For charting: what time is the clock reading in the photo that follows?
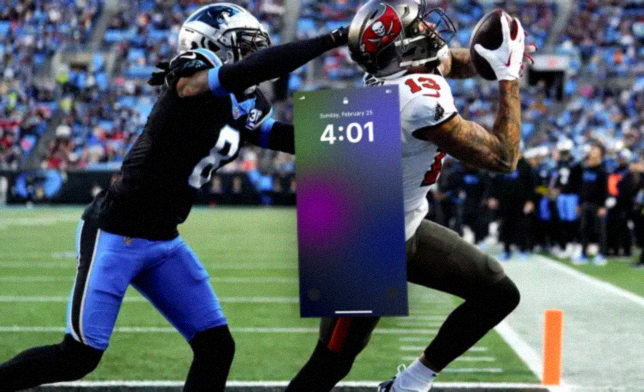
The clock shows 4:01
